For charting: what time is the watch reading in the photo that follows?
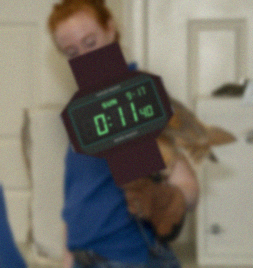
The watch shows 0:11
